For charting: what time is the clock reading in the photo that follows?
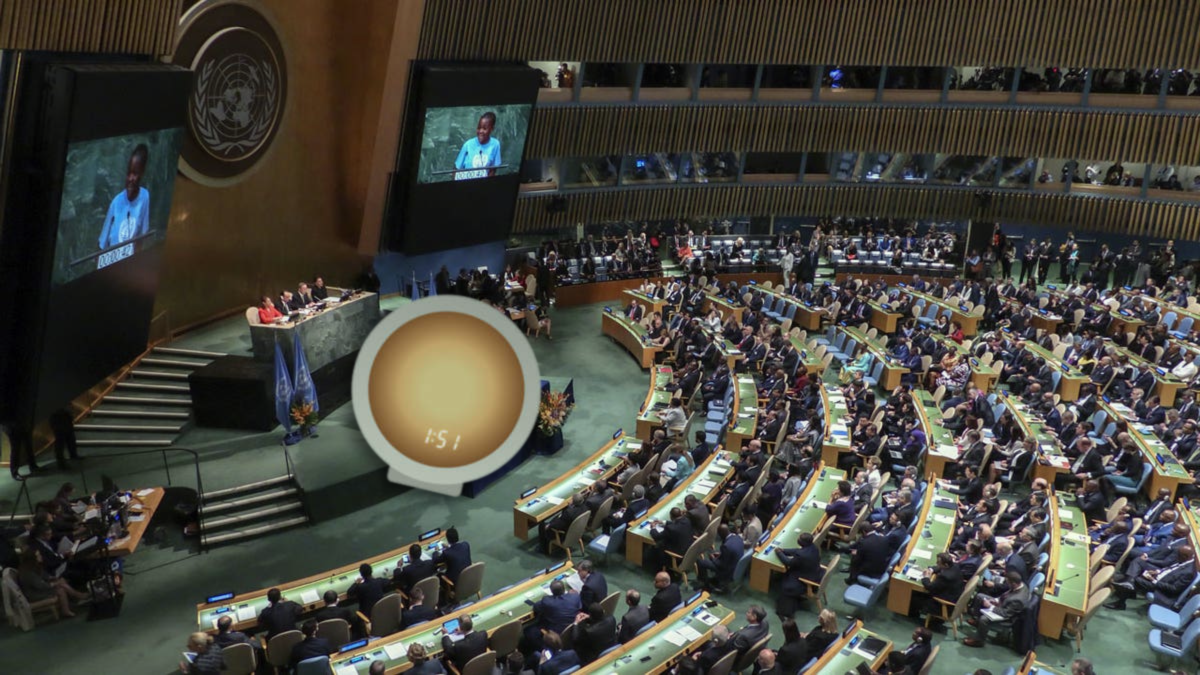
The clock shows 1:51
